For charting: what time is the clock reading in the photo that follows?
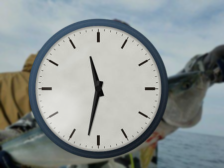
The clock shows 11:32
